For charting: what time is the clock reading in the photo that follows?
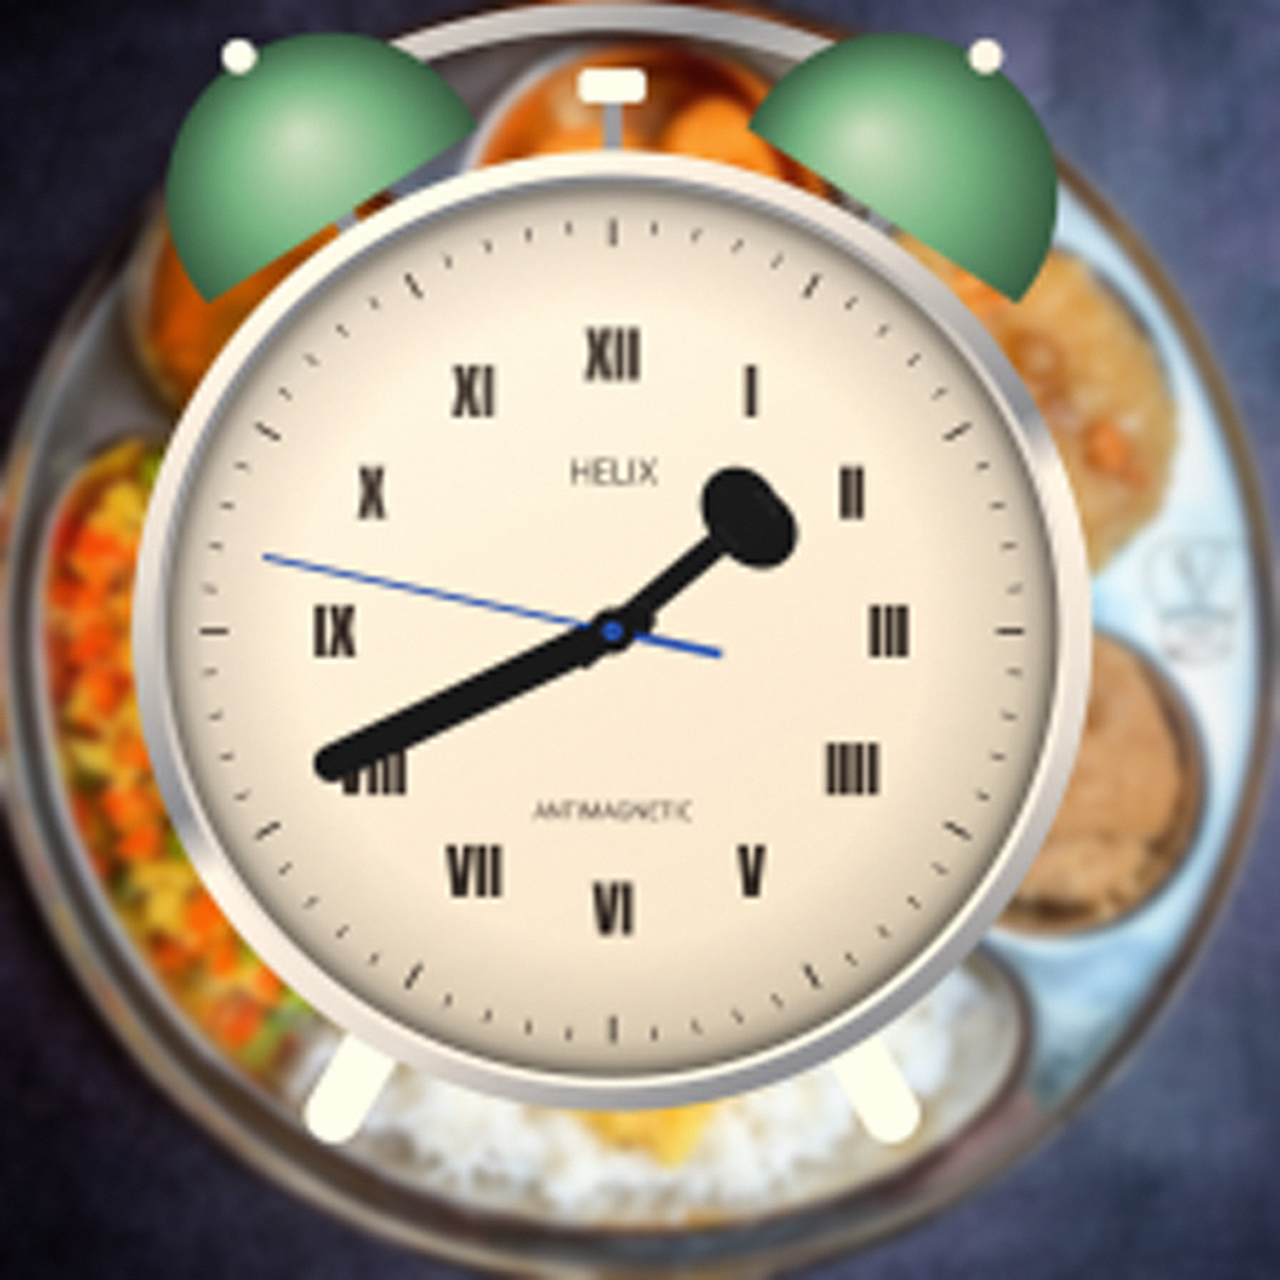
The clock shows 1:40:47
